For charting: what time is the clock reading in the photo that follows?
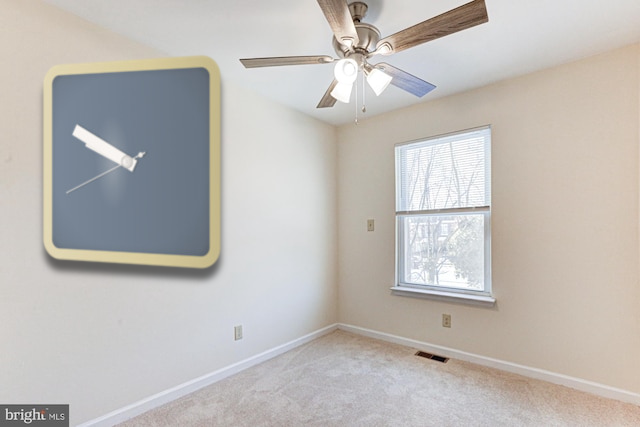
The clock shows 9:49:41
